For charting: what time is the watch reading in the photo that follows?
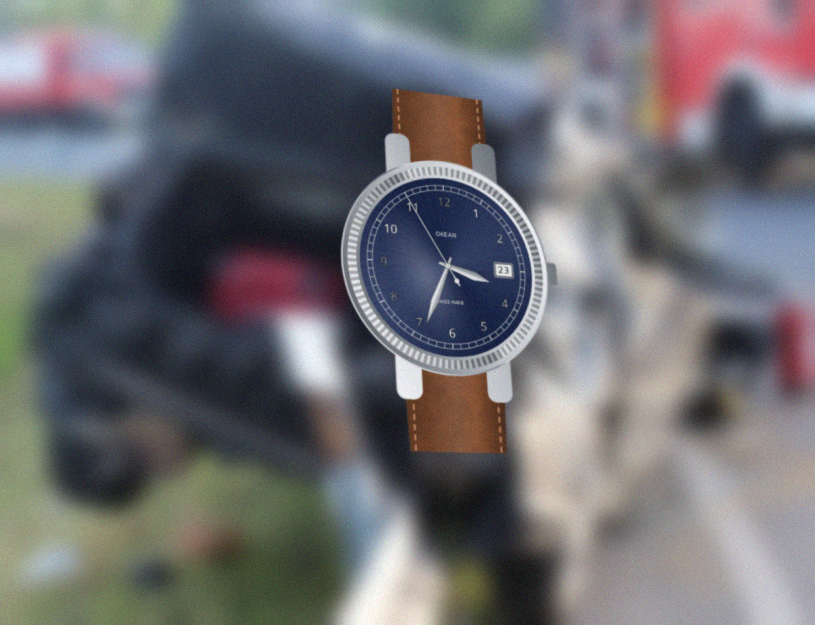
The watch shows 3:33:55
